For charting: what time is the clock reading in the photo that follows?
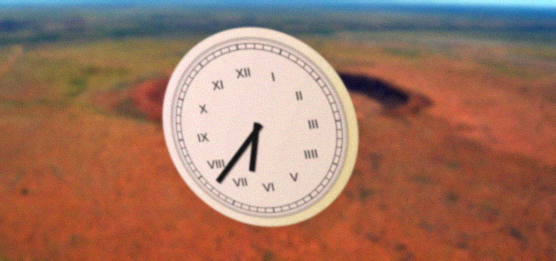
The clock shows 6:38
